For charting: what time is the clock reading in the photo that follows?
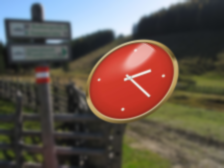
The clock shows 2:22
